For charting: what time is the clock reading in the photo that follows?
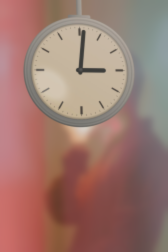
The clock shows 3:01
